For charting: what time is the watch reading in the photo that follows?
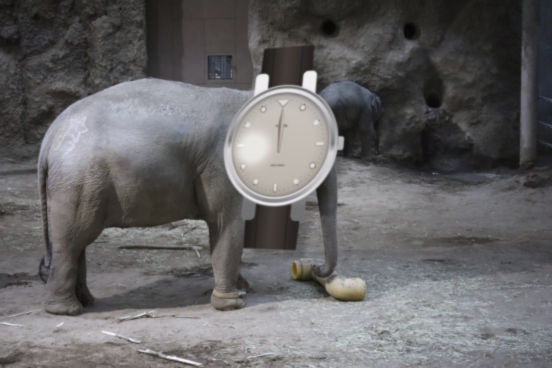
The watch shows 12:00
